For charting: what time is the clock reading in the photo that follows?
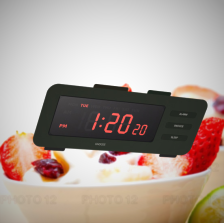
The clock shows 1:20:20
